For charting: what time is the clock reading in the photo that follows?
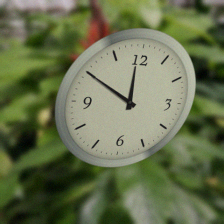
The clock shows 11:50
